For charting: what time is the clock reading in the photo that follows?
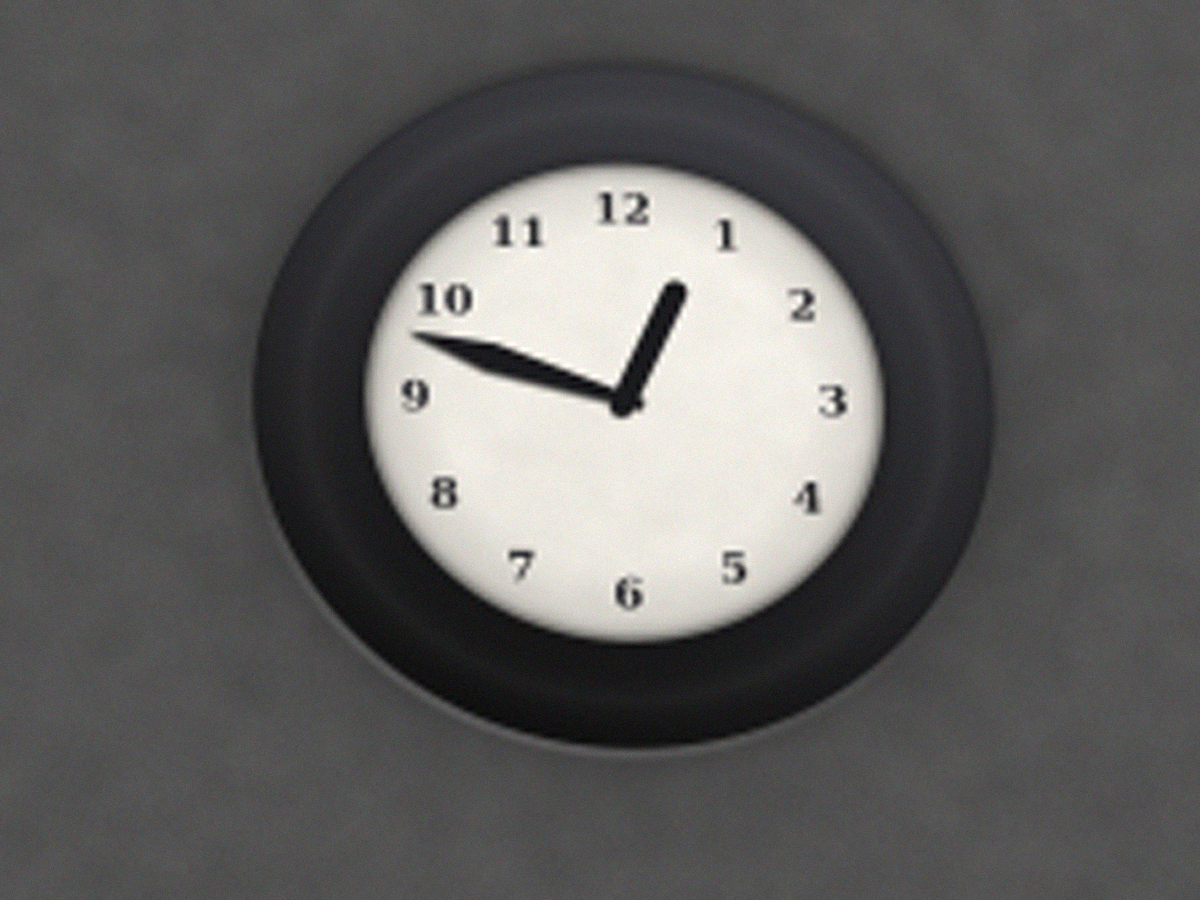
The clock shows 12:48
